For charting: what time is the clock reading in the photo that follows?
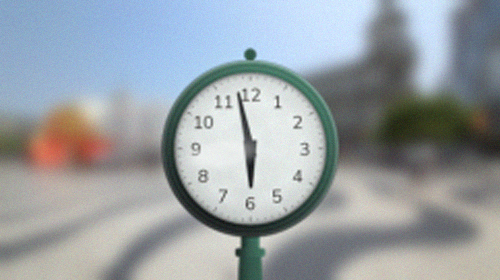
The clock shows 5:58
